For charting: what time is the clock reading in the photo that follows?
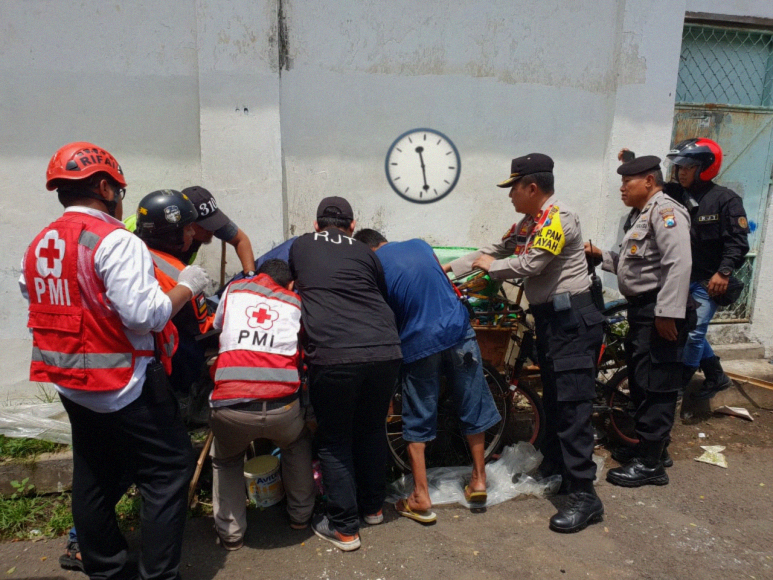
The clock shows 11:28
